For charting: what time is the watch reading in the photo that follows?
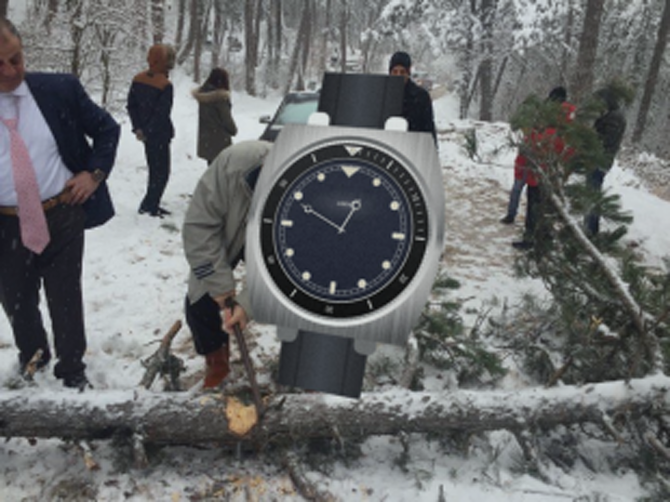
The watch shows 12:49
